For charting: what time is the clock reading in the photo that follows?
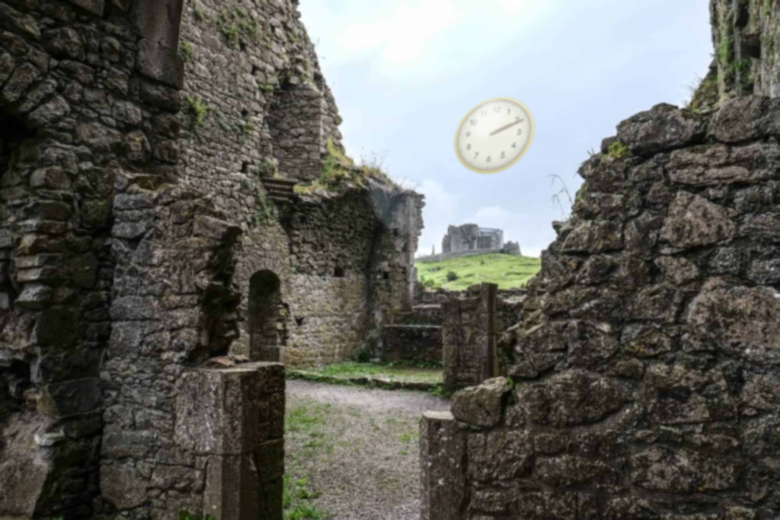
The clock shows 2:11
